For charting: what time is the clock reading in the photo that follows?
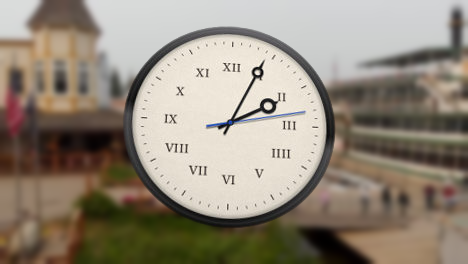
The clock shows 2:04:13
